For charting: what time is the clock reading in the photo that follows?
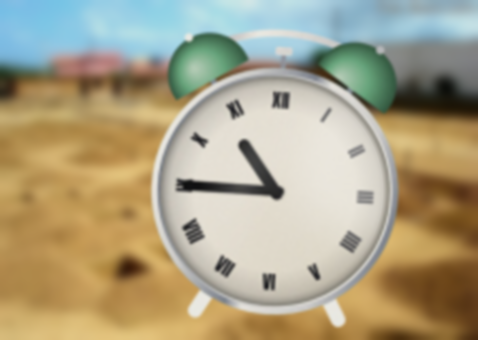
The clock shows 10:45
